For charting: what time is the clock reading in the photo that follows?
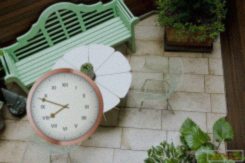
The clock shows 7:48
